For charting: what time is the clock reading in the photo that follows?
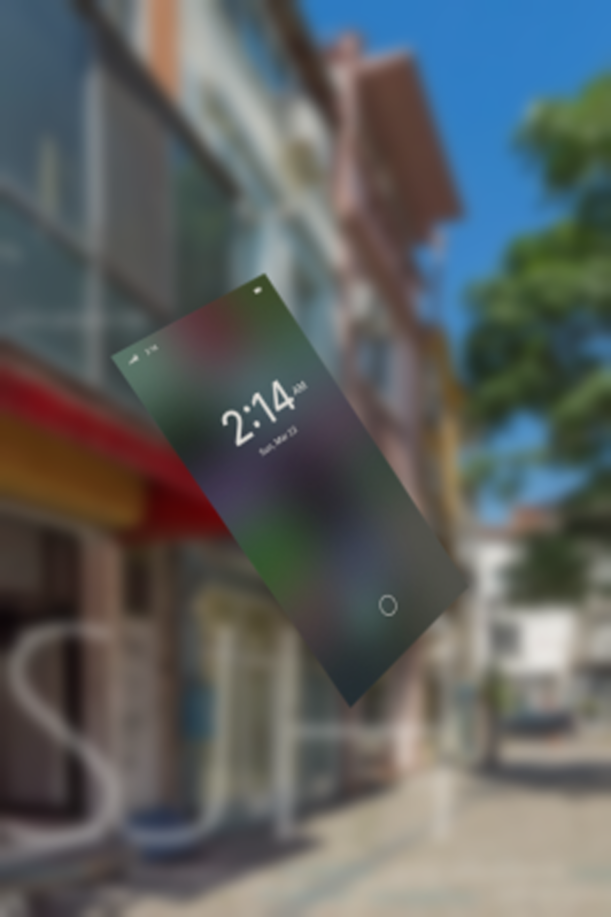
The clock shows 2:14
